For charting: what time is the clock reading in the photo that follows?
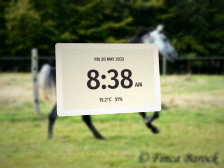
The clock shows 8:38
